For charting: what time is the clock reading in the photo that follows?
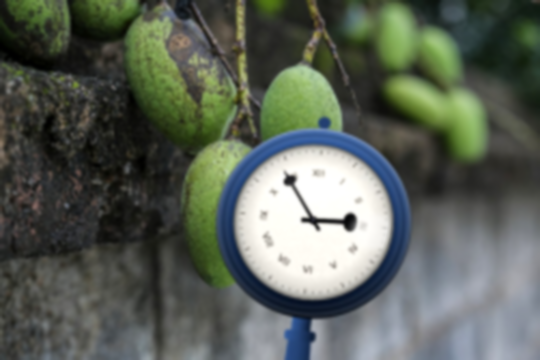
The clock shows 2:54
